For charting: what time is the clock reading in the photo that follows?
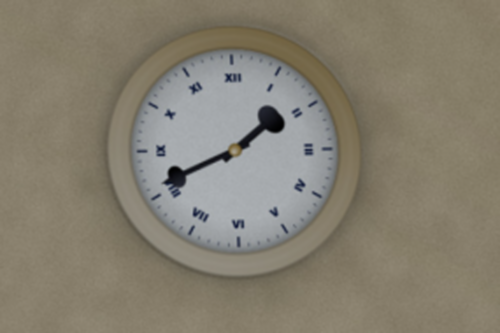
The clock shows 1:41
